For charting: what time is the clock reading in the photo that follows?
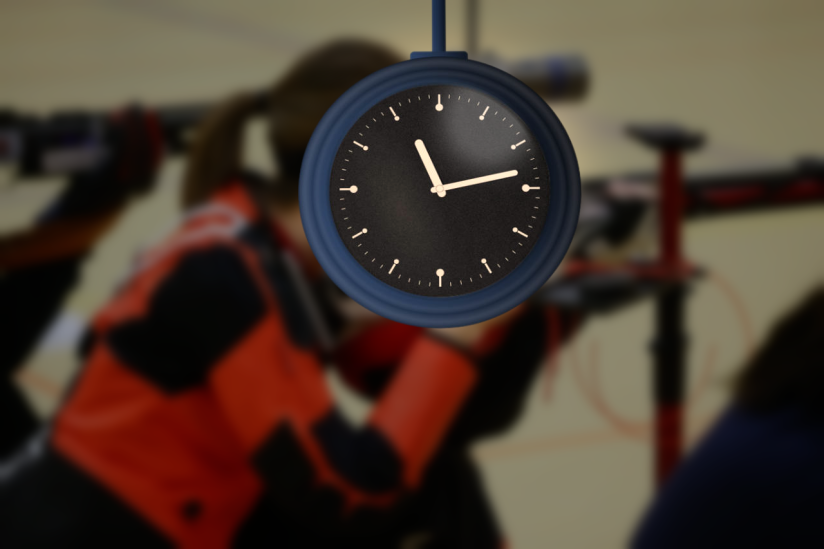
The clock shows 11:13
